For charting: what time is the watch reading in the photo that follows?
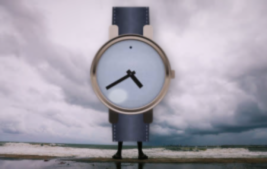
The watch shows 4:40
